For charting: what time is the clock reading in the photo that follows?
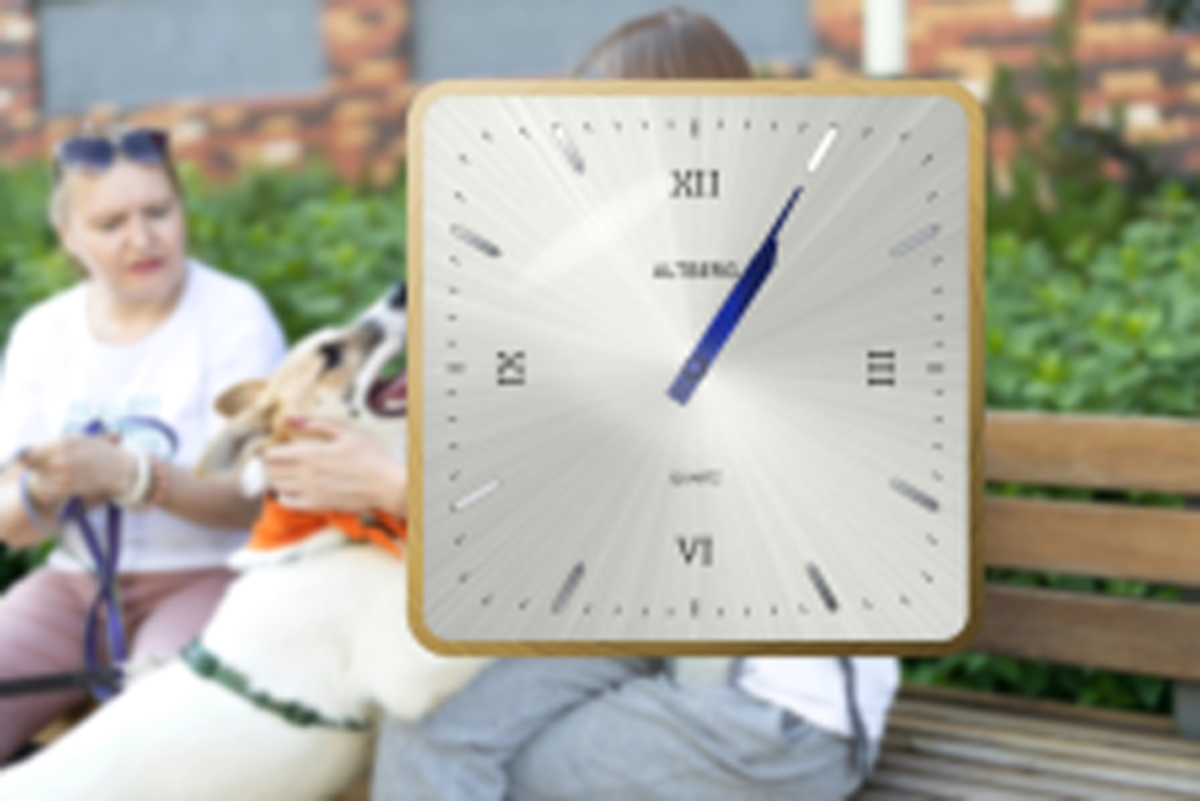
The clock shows 1:05
